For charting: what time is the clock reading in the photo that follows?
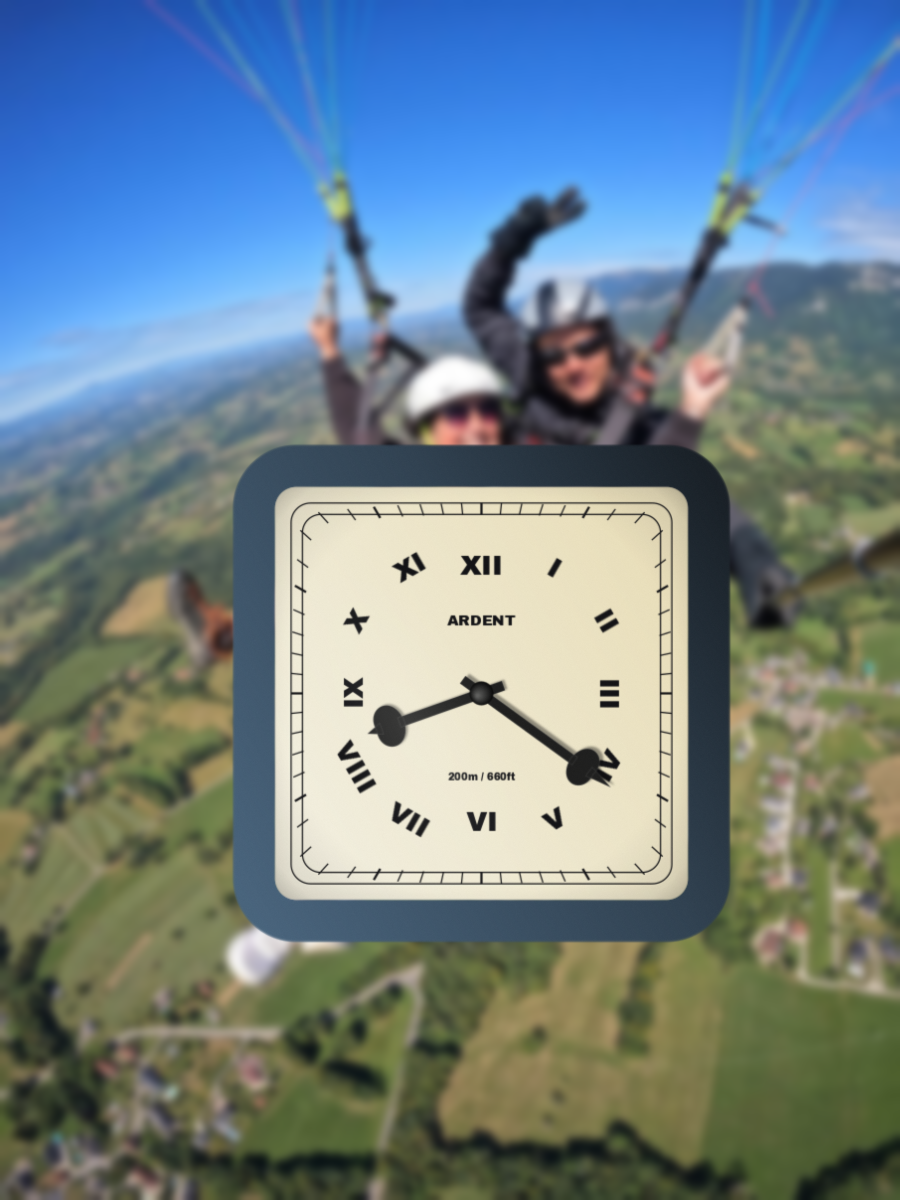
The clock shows 8:21
